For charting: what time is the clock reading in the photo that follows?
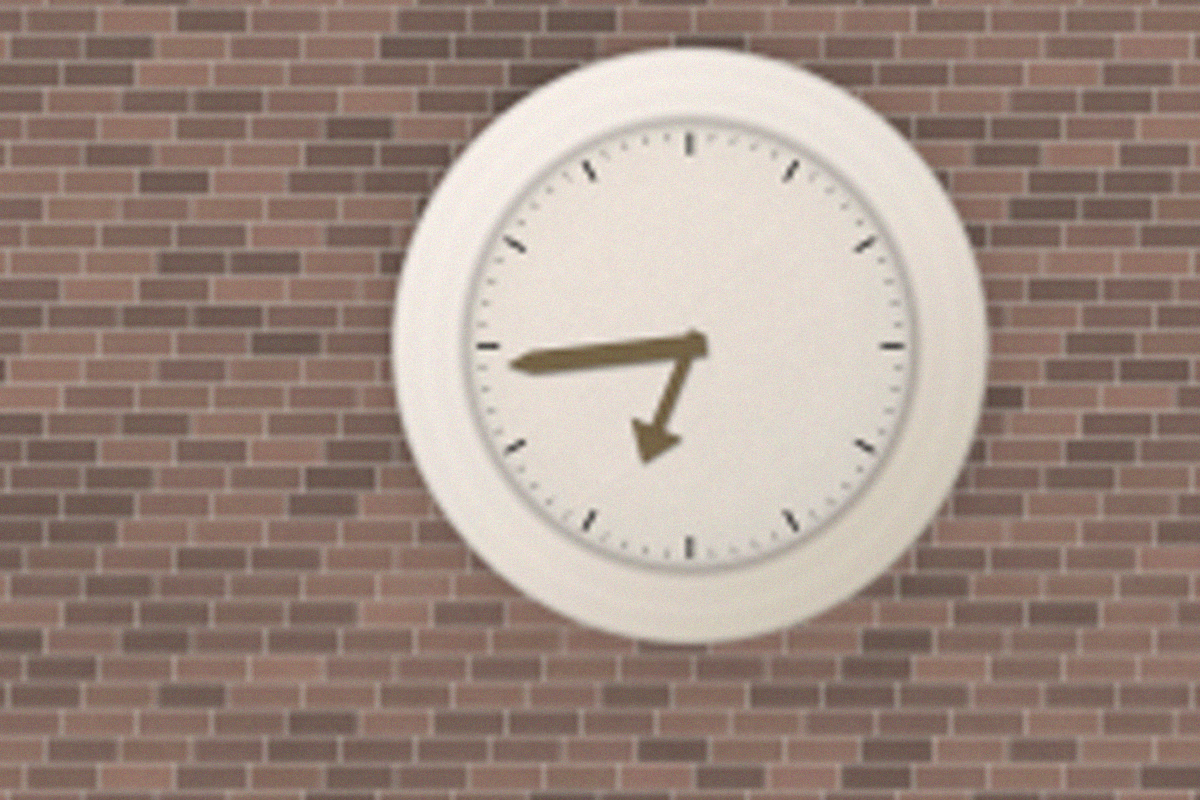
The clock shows 6:44
